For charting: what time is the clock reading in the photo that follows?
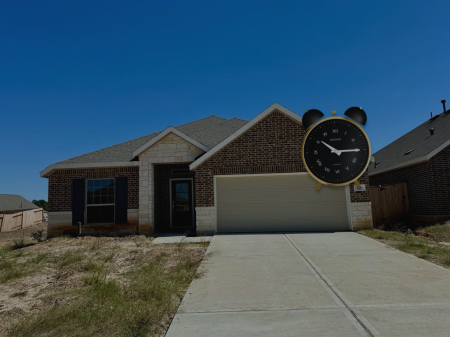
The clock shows 10:15
